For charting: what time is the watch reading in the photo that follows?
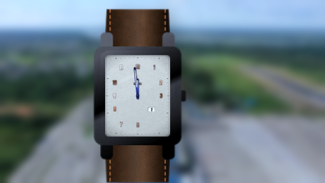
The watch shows 11:59
